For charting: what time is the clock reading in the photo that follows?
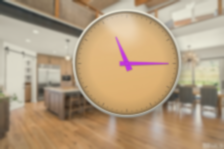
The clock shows 11:15
